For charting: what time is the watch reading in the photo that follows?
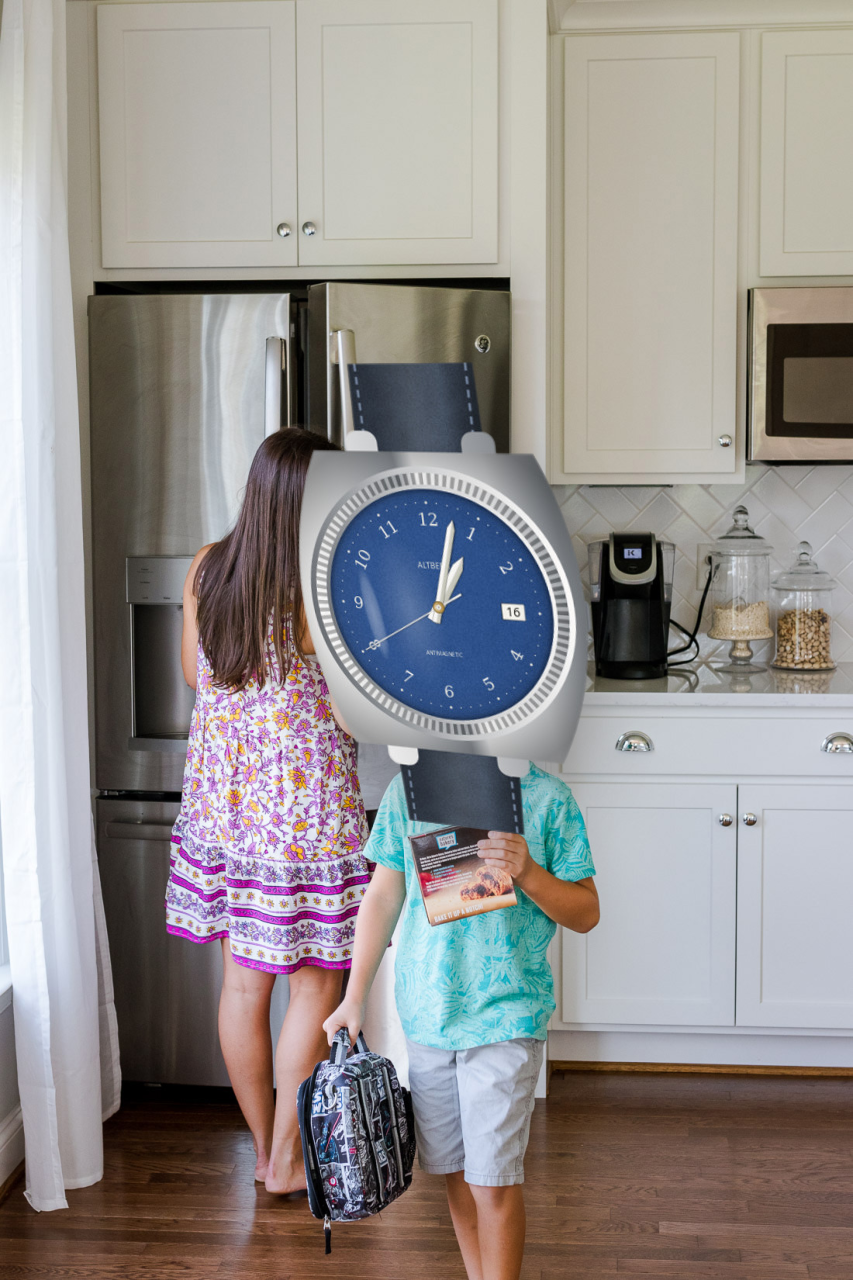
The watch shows 1:02:40
